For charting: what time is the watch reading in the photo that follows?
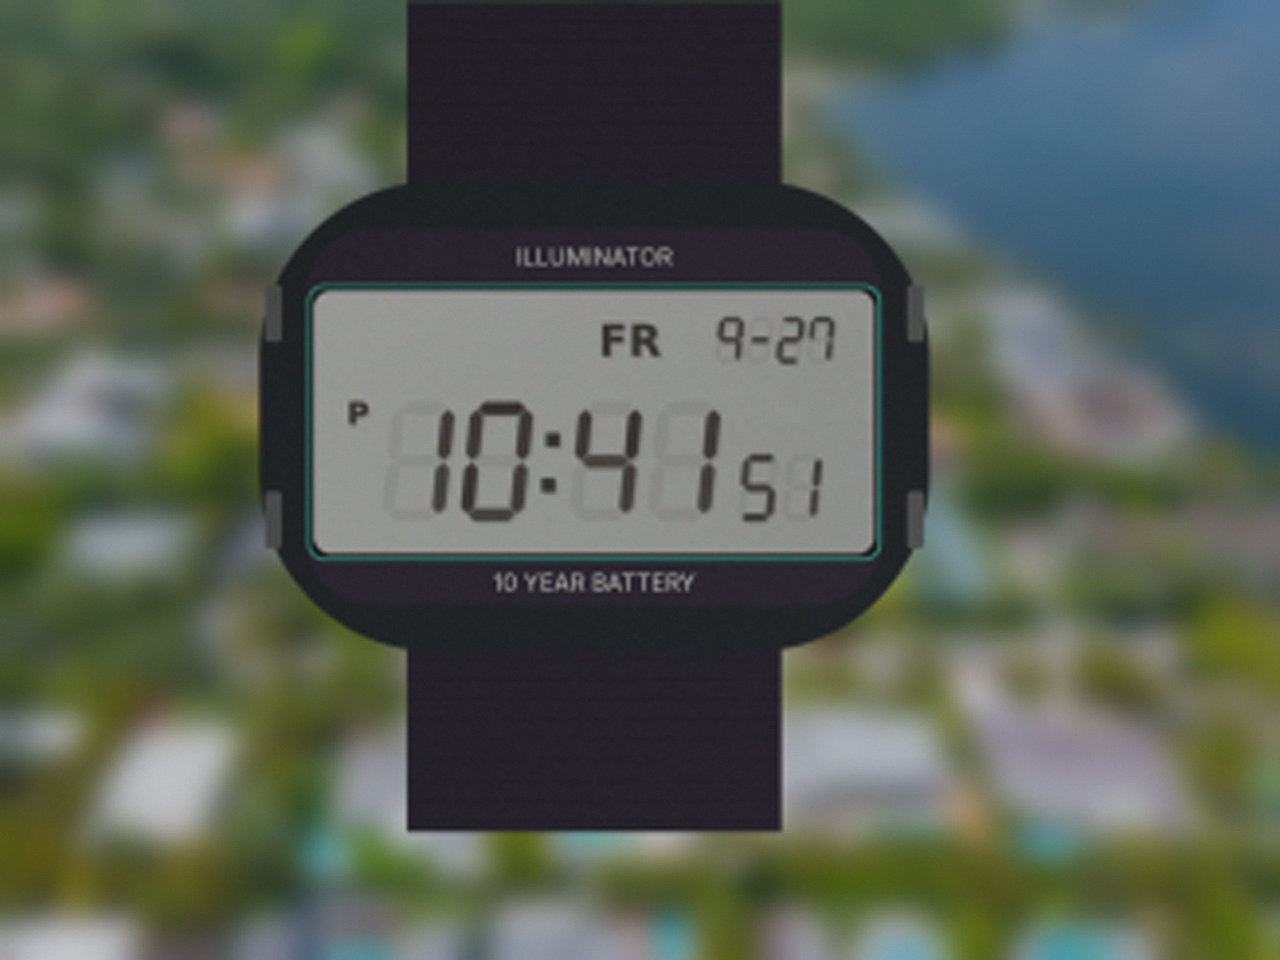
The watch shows 10:41:51
